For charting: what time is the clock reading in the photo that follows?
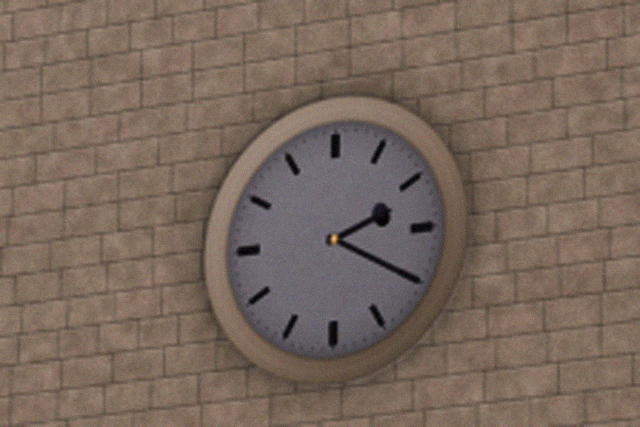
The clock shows 2:20
